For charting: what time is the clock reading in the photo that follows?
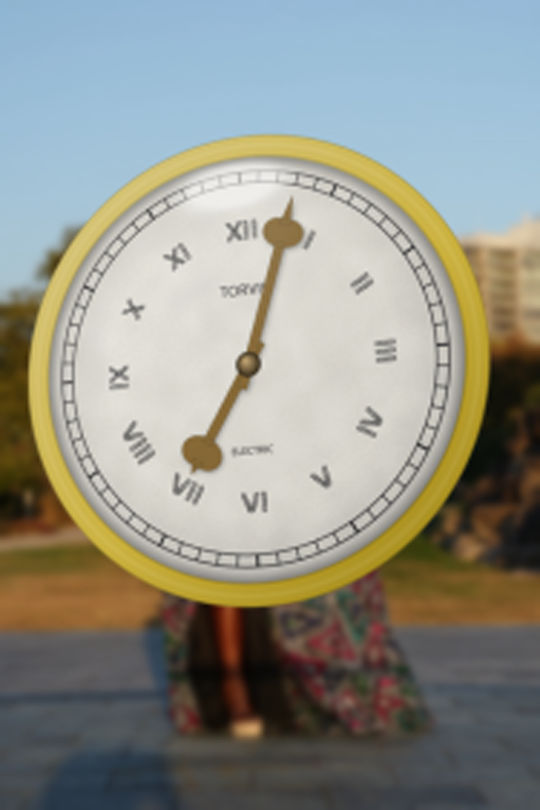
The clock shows 7:03
